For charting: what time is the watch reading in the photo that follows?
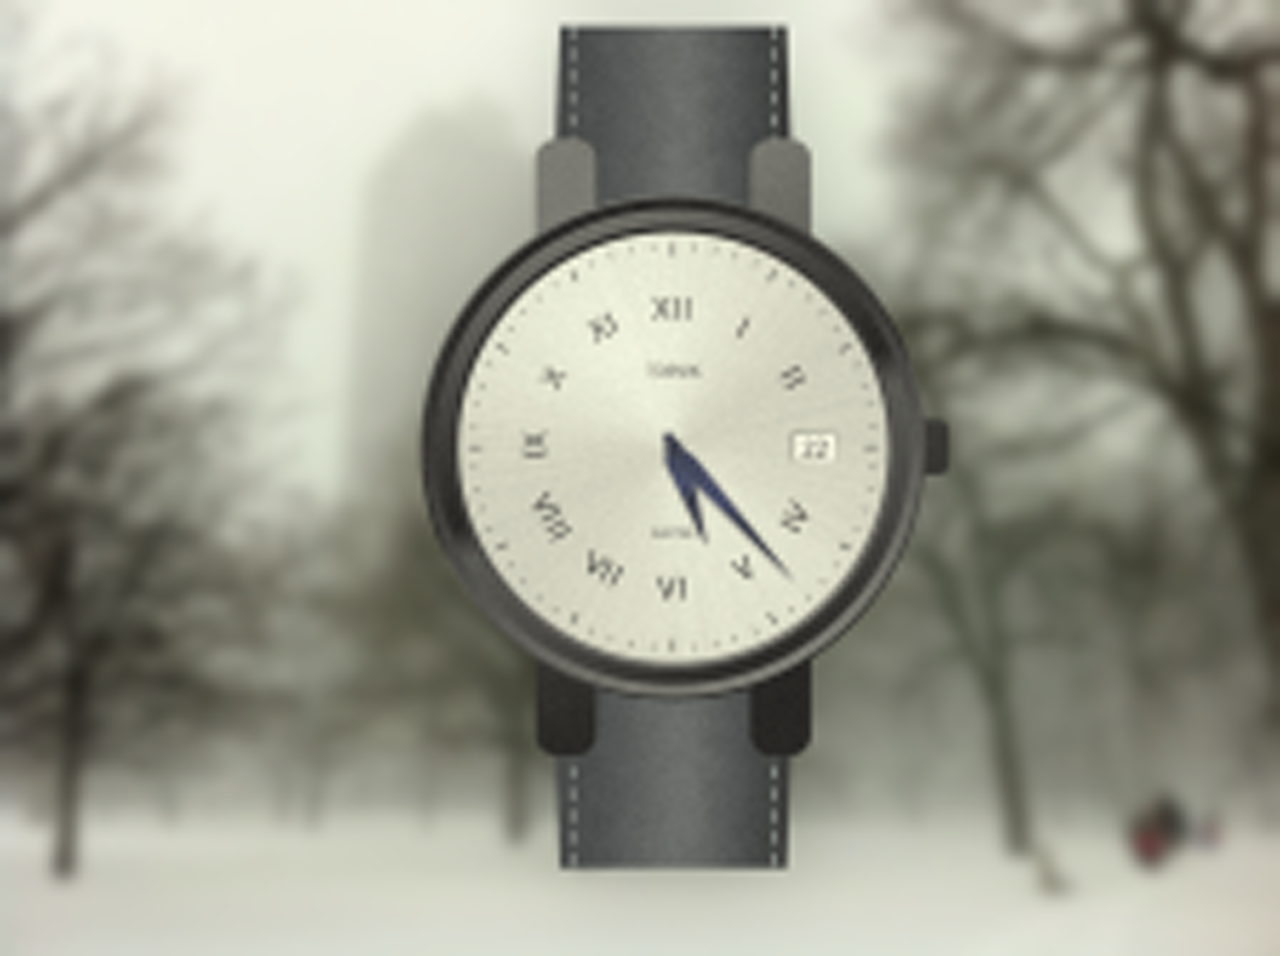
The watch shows 5:23
